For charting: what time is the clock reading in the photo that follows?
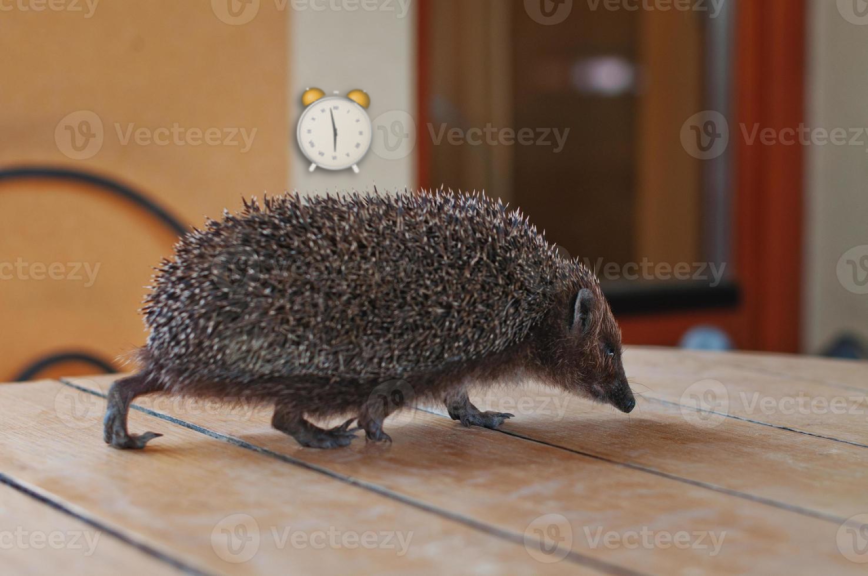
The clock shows 5:58
